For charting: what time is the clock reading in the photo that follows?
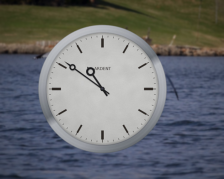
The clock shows 10:51
